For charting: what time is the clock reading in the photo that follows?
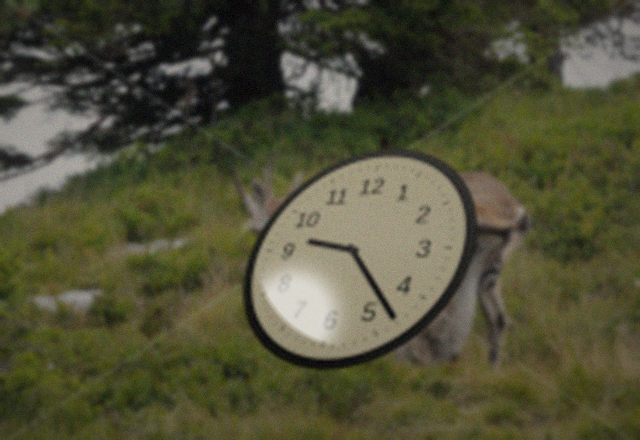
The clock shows 9:23
